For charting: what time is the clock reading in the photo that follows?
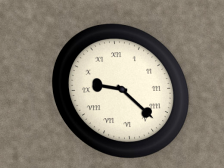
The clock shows 9:23
